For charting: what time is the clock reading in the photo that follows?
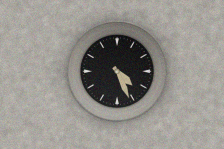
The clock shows 4:26
